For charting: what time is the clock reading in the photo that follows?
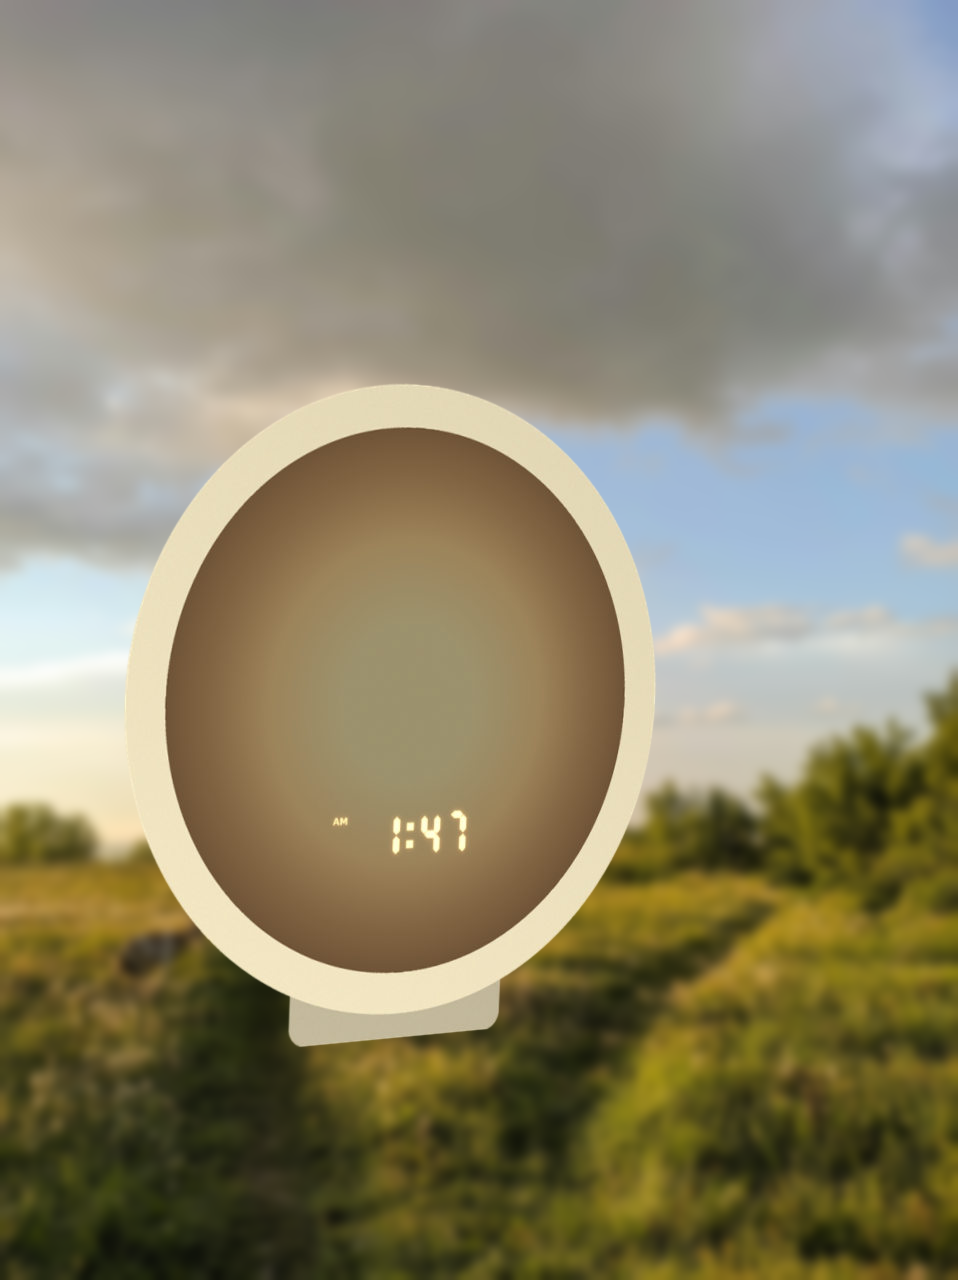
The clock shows 1:47
